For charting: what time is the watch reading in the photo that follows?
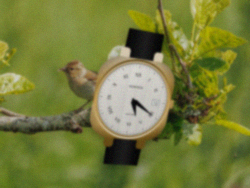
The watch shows 5:20
